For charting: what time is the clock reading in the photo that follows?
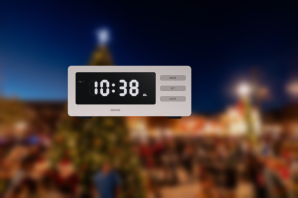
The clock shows 10:38
